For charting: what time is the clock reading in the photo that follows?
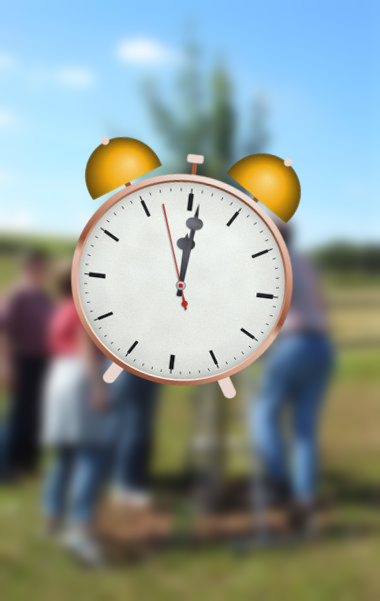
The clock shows 12:00:57
